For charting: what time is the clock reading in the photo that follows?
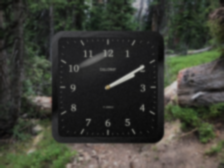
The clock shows 2:10
